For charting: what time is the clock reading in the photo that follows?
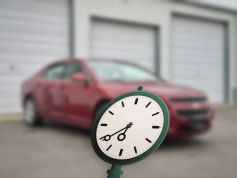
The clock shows 6:39
